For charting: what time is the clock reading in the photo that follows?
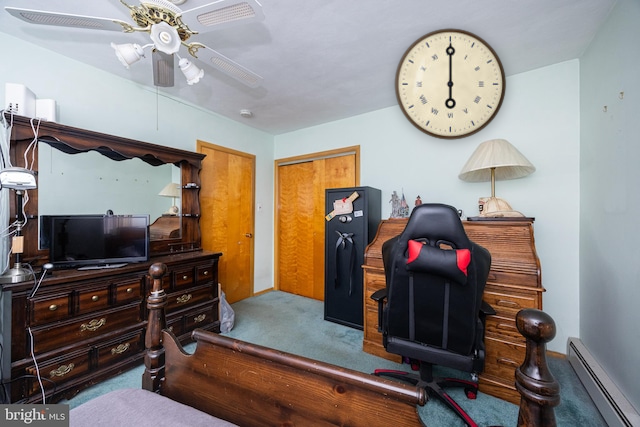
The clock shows 6:00
